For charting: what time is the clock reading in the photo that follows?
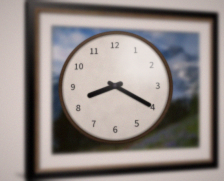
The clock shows 8:20
